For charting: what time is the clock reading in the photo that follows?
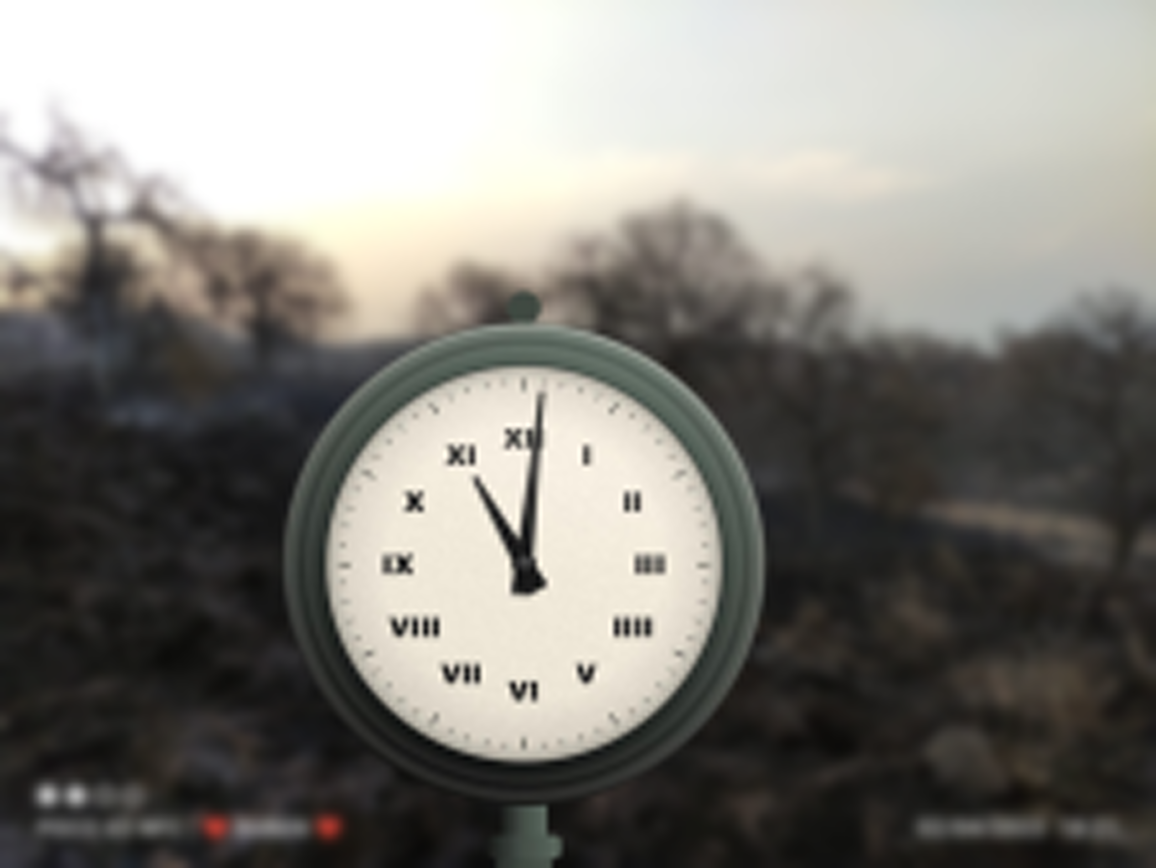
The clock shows 11:01
